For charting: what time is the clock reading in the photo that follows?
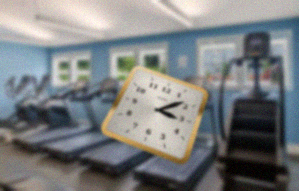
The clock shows 3:08
